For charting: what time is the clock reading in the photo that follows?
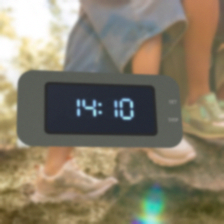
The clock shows 14:10
